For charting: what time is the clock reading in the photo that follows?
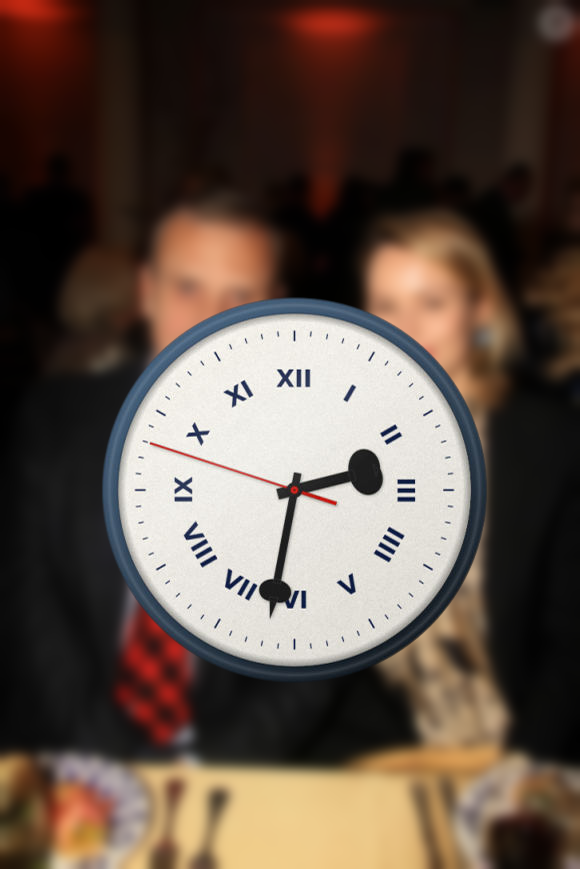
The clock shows 2:31:48
